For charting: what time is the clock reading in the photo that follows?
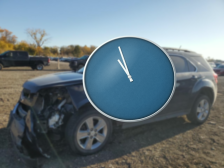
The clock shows 10:57
